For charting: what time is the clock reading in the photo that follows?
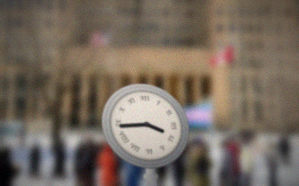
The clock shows 3:44
